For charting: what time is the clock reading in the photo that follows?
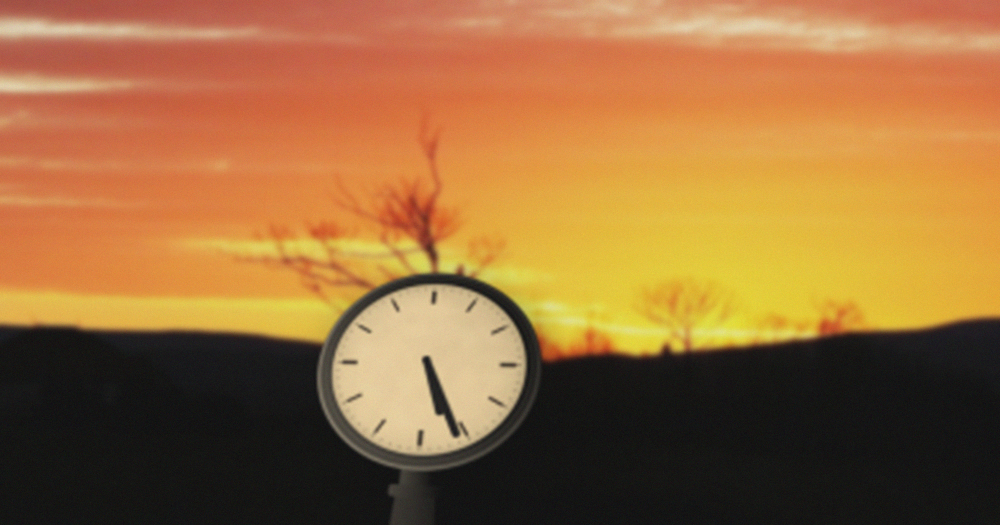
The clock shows 5:26
